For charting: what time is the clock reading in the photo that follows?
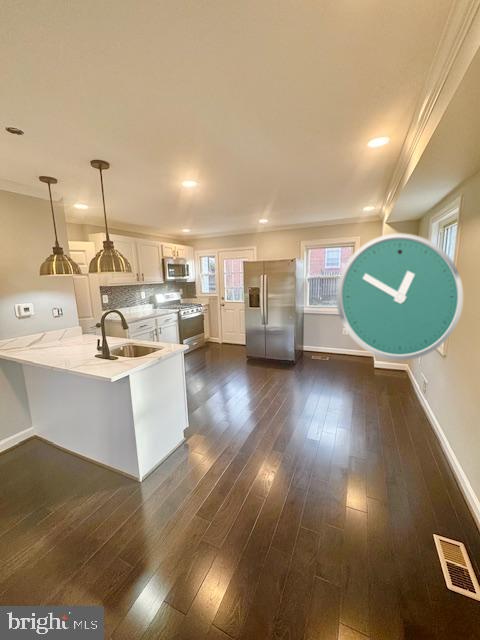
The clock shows 12:50
